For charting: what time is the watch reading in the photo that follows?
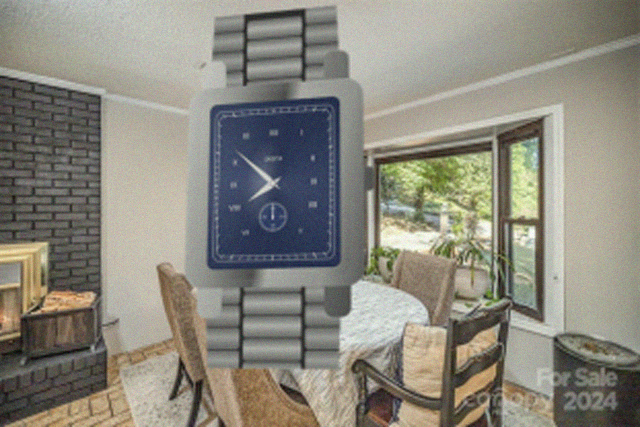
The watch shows 7:52
